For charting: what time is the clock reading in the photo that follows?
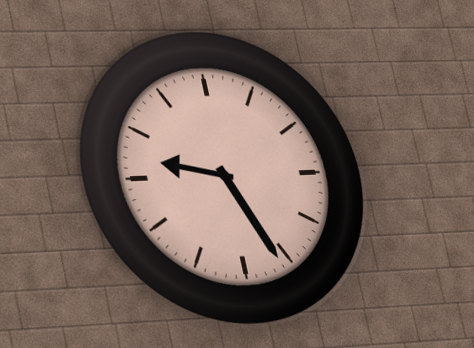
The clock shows 9:26
